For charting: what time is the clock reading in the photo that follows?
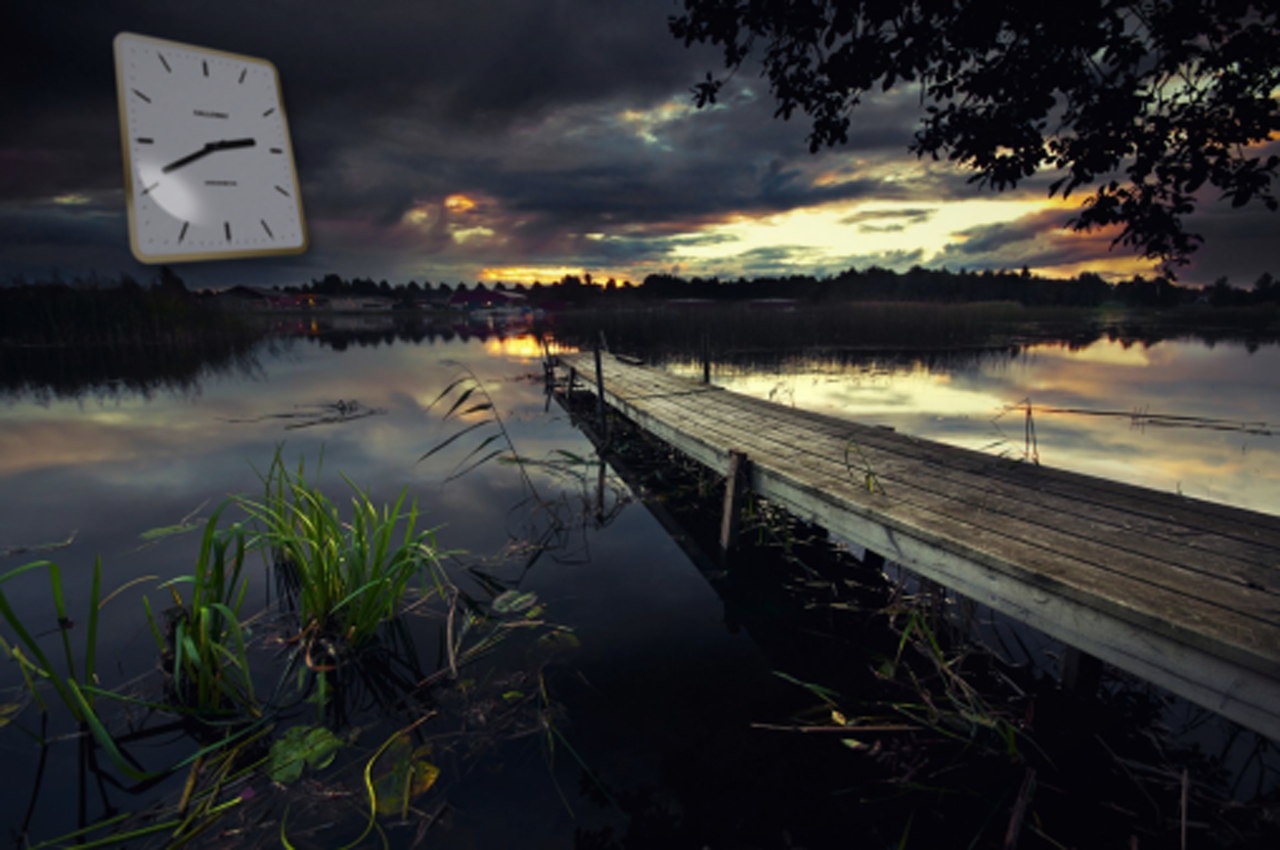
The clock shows 2:41
